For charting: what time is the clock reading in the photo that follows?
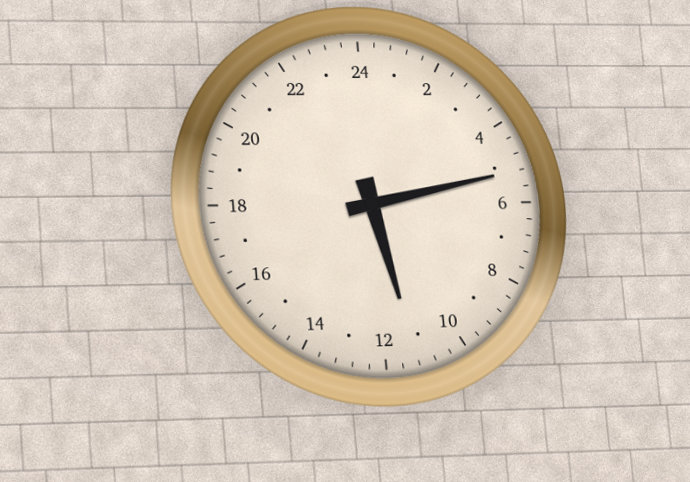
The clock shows 11:13
